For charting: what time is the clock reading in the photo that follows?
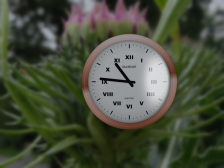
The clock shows 10:46
